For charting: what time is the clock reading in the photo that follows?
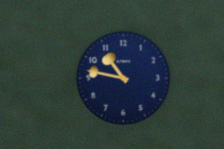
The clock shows 10:47
